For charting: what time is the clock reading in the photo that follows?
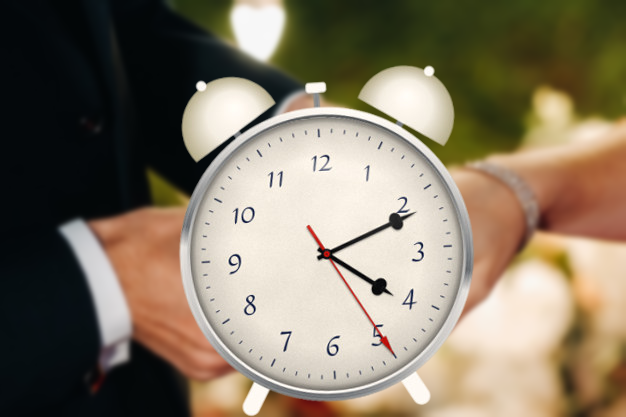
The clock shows 4:11:25
